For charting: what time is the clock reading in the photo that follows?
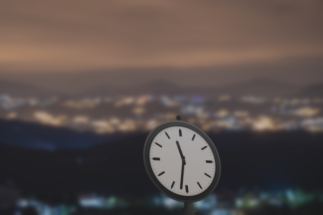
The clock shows 11:32
